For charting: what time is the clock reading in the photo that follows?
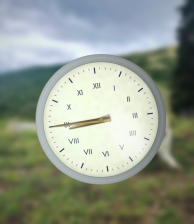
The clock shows 8:45
